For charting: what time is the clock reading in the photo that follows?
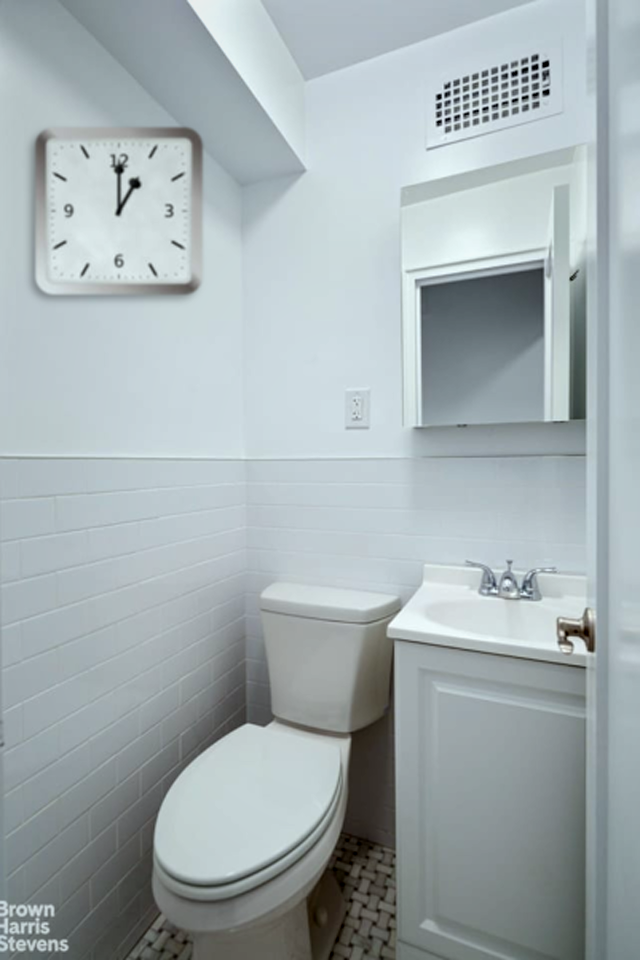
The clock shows 1:00
